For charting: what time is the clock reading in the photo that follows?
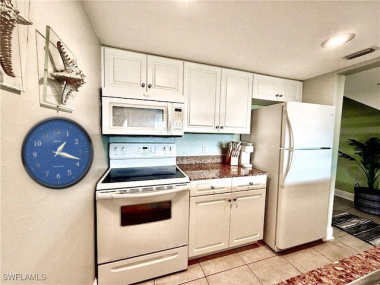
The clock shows 1:18
